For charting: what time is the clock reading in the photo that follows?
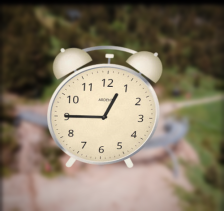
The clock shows 12:45
